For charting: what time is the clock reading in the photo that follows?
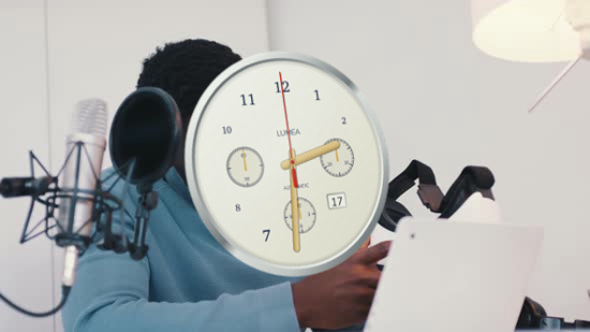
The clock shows 2:31
